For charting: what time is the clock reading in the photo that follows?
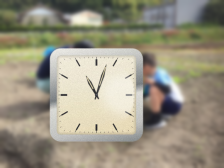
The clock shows 11:03
